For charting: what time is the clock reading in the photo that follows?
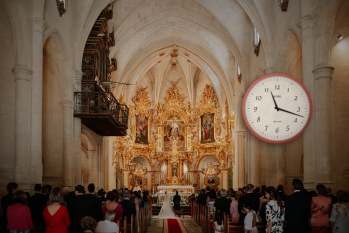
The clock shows 11:18
